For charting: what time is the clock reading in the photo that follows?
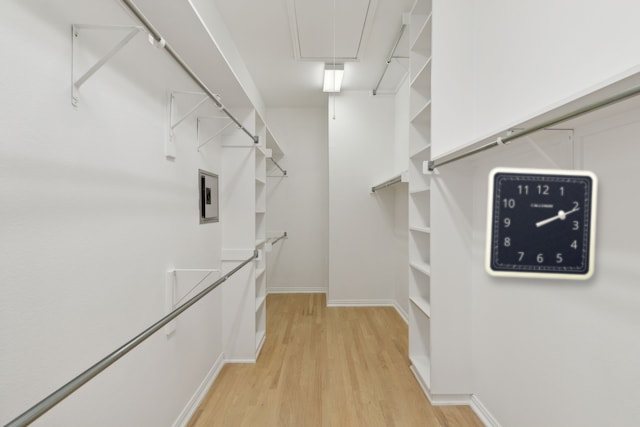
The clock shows 2:11
